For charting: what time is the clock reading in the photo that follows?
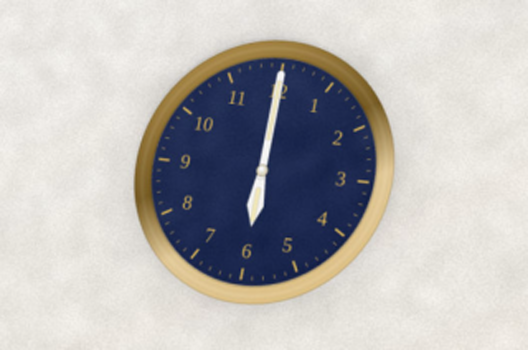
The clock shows 6:00
